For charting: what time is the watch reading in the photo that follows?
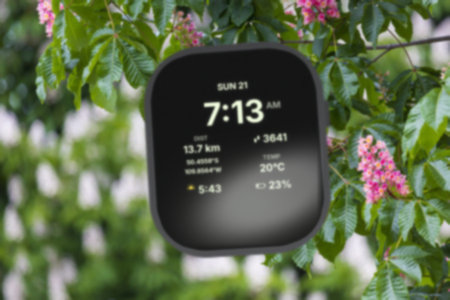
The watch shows 7:13
